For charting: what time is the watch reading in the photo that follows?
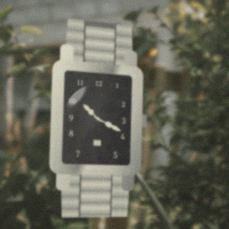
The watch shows 10:19
